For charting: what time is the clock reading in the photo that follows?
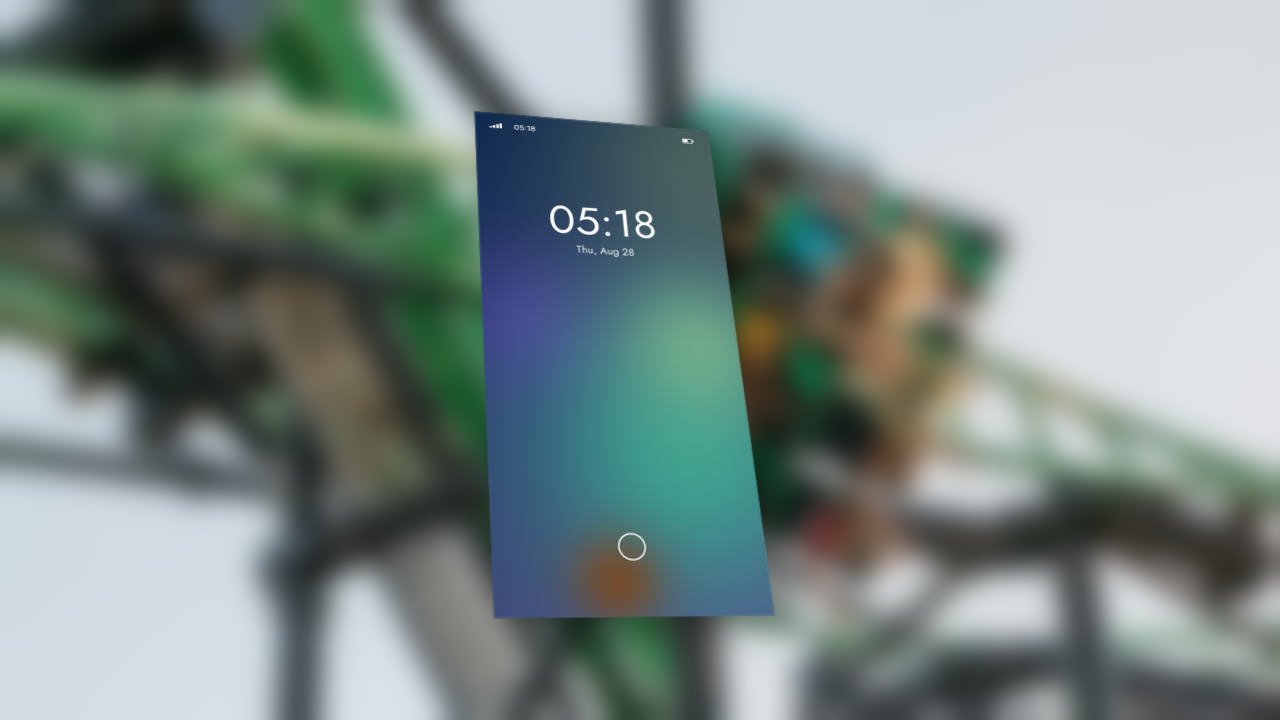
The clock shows 5:18
